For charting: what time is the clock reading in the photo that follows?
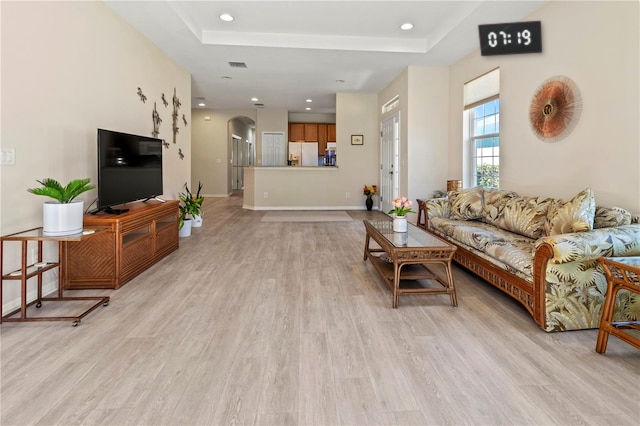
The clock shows 7:19
